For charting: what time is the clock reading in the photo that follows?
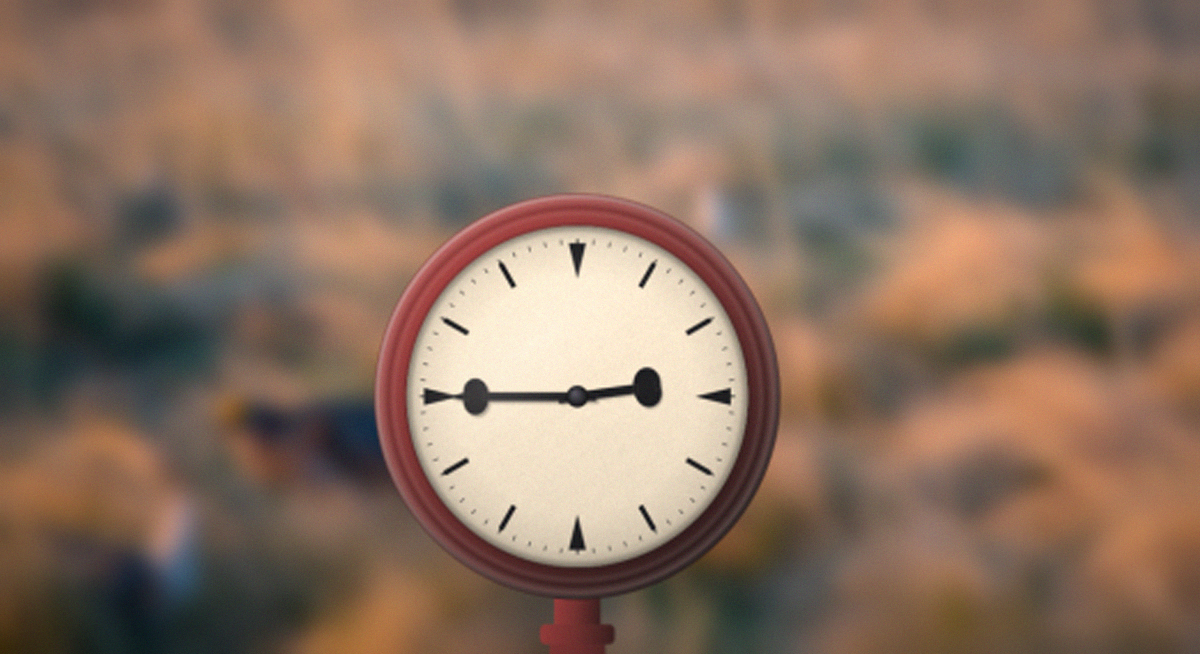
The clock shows 2:45
